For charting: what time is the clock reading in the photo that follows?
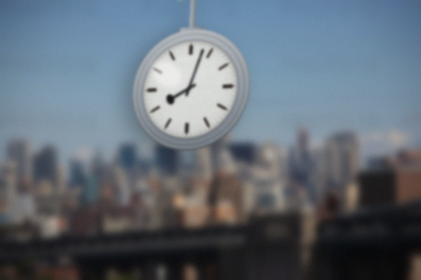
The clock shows 8:03
